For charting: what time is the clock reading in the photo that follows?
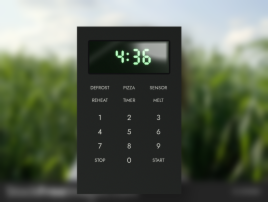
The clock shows 4:36
